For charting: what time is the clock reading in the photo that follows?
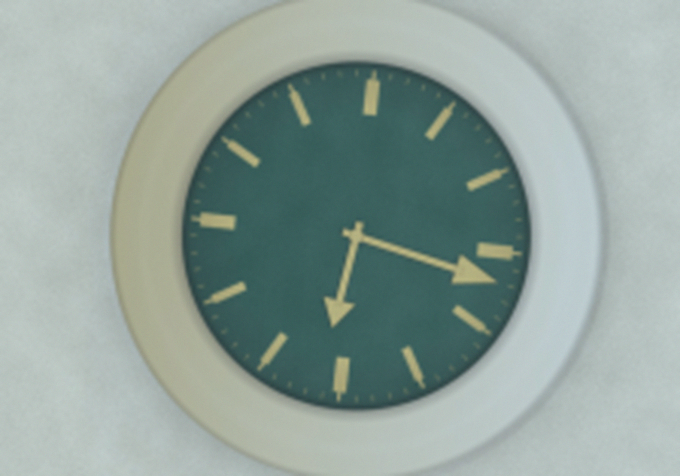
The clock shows 6:17
